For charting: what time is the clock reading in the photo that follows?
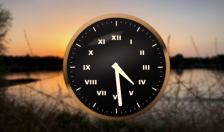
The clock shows 4:29
